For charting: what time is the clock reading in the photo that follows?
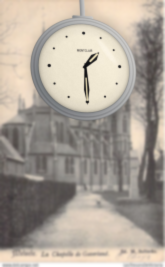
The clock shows 1:30
